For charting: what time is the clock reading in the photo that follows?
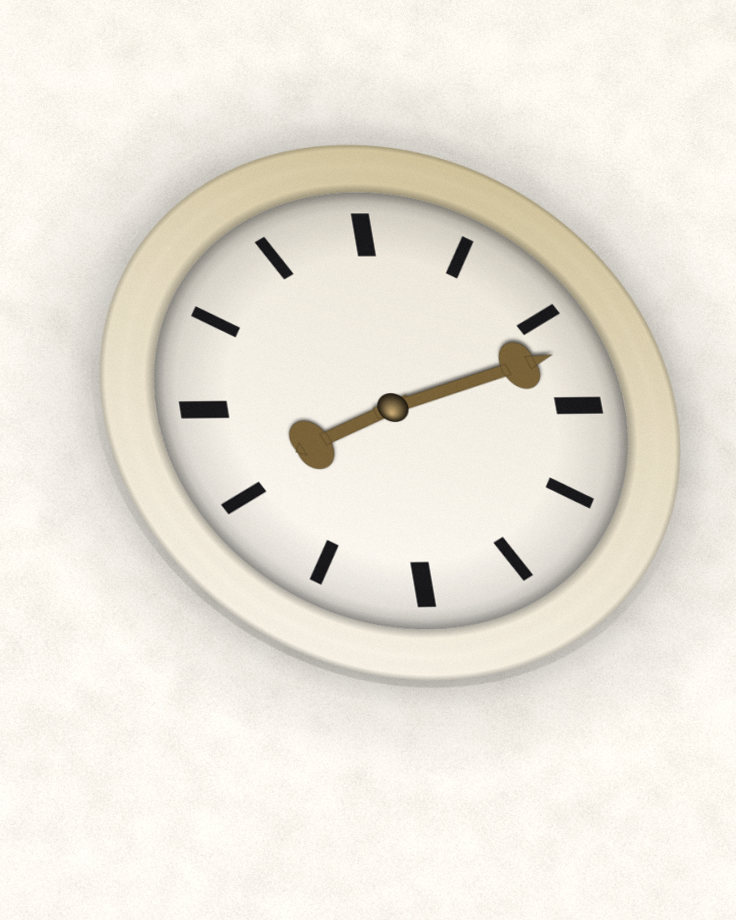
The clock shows 8:12
